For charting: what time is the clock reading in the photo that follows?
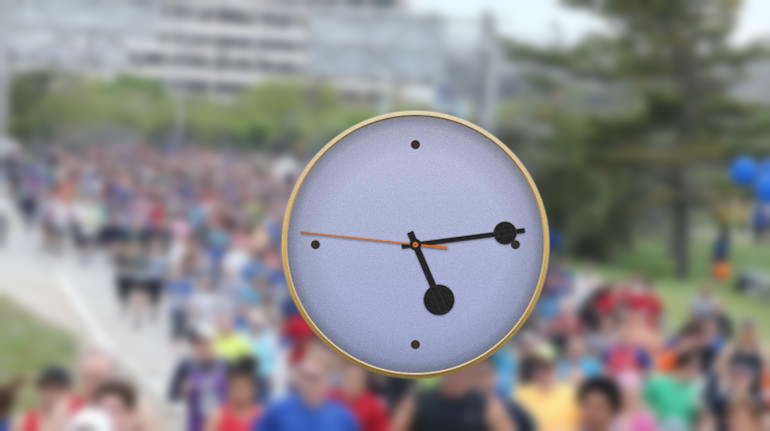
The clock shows 5:13:46
